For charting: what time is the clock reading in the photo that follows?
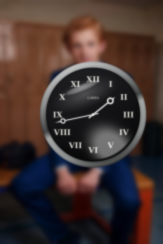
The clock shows 1:43
